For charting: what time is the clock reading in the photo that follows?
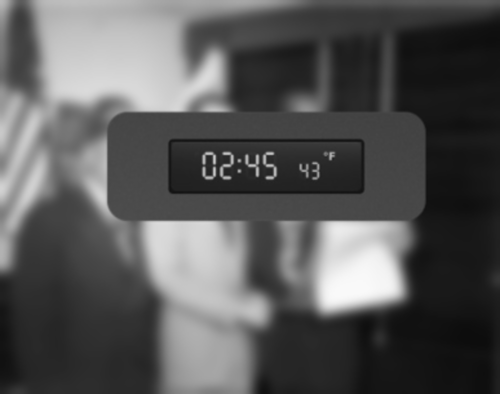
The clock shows 2:45
